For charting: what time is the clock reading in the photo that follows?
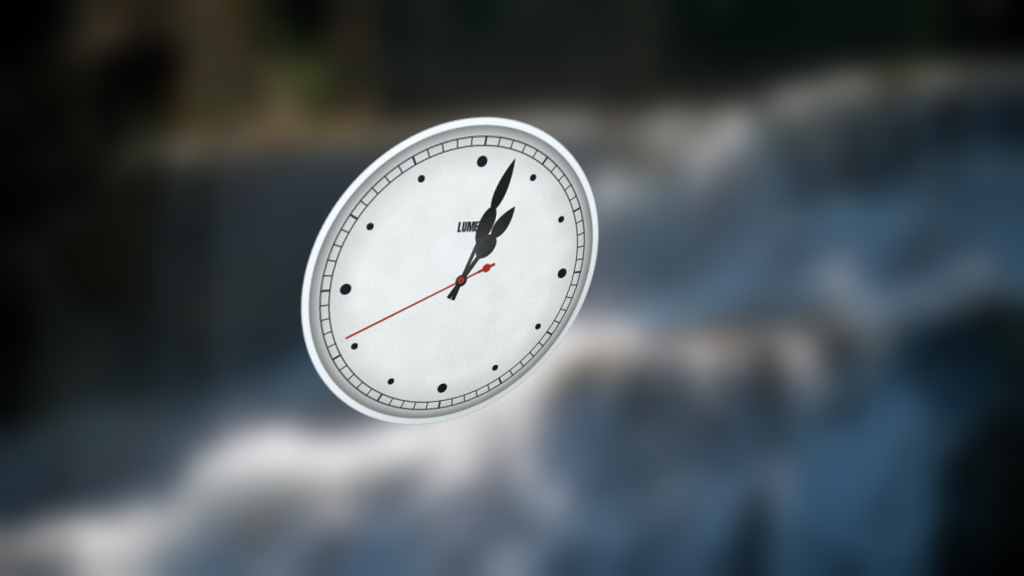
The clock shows 1:02:41
